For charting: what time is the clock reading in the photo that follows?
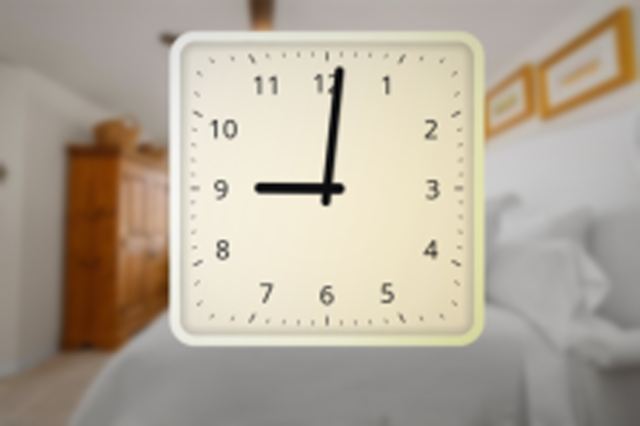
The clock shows 9:01
